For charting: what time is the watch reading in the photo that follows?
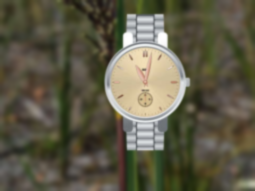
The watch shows 11:02
